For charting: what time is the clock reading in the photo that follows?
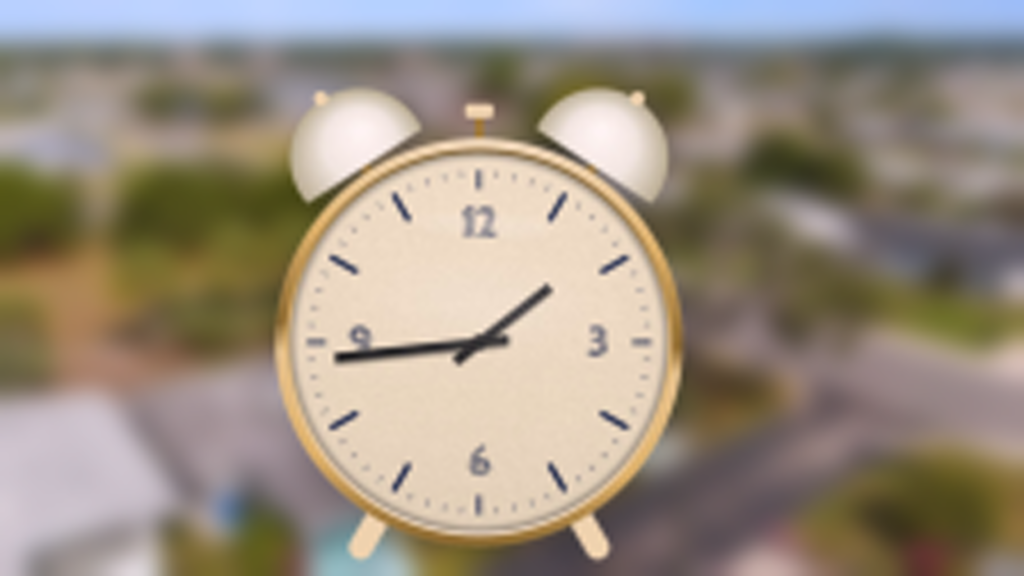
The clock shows 1:44
